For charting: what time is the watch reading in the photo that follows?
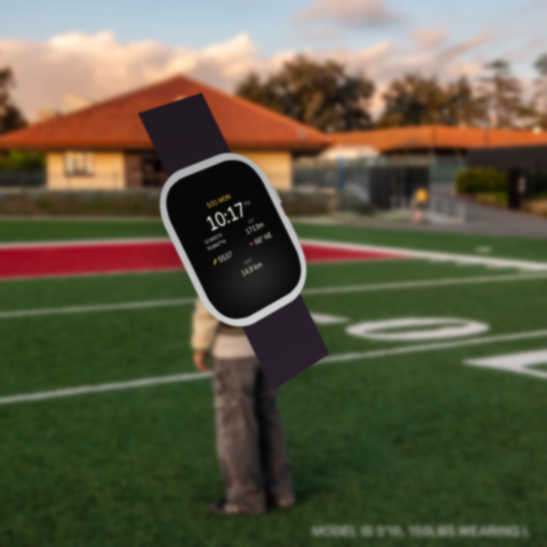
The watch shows 10:17
